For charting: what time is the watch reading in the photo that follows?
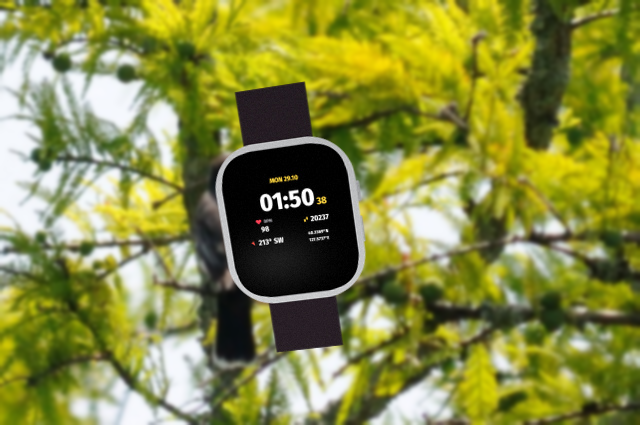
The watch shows 1:50:38
